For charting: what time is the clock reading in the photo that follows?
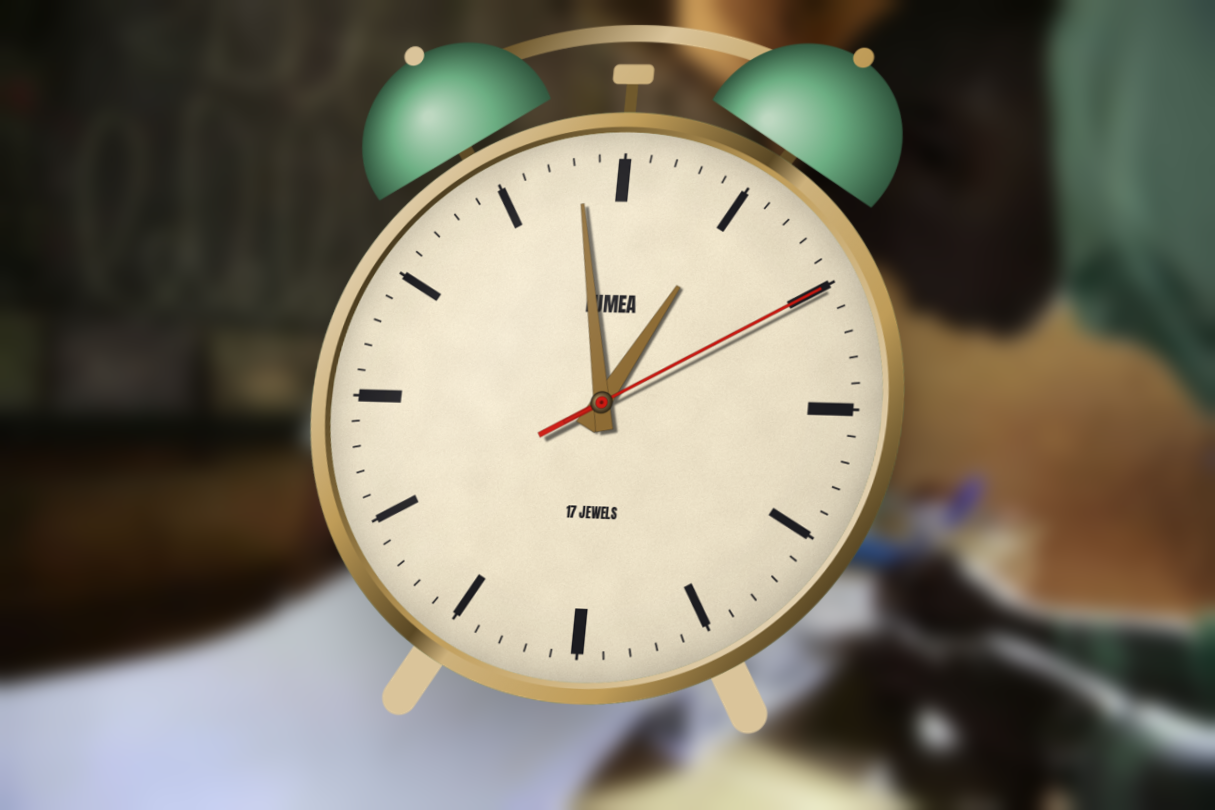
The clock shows 12:58:10
